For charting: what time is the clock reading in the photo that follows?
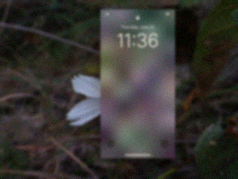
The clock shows 11:36
